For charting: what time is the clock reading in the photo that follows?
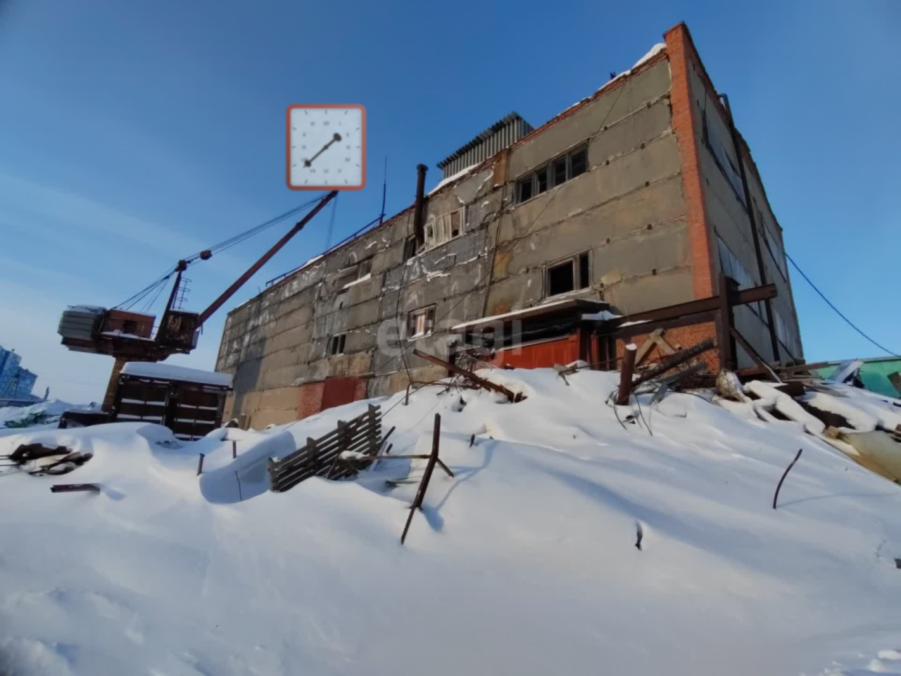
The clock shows 1:38
